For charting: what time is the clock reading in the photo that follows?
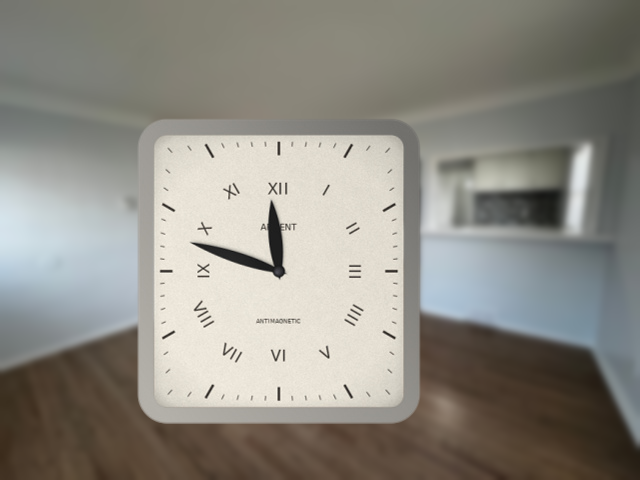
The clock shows 11:48
